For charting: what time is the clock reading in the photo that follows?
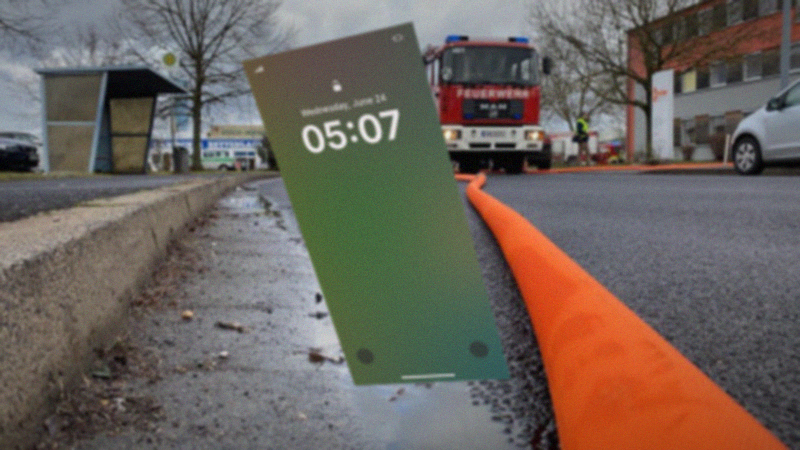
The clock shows 5:07
